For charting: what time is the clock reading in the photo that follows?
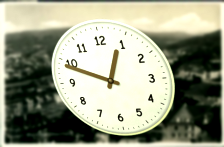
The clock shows 12:49
